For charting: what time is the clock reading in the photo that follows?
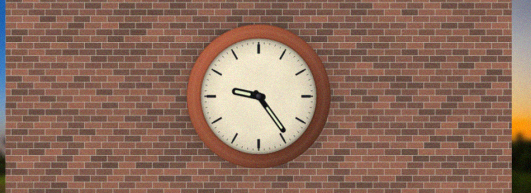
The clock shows 9:24
